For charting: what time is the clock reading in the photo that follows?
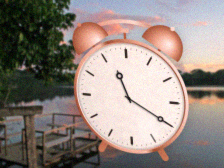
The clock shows 11:20
